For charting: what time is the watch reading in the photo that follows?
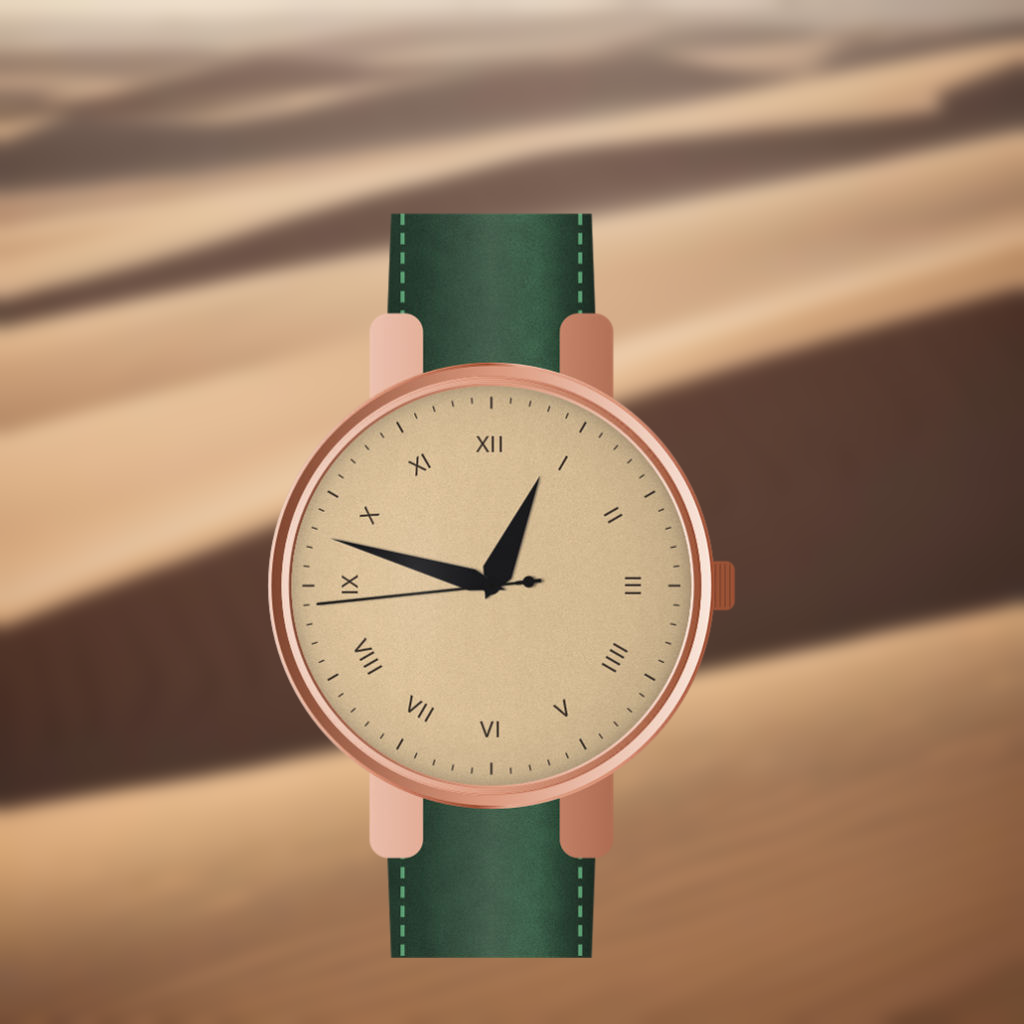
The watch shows 12:47:44
